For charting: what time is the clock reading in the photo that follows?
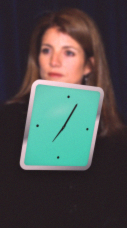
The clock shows 7:04
